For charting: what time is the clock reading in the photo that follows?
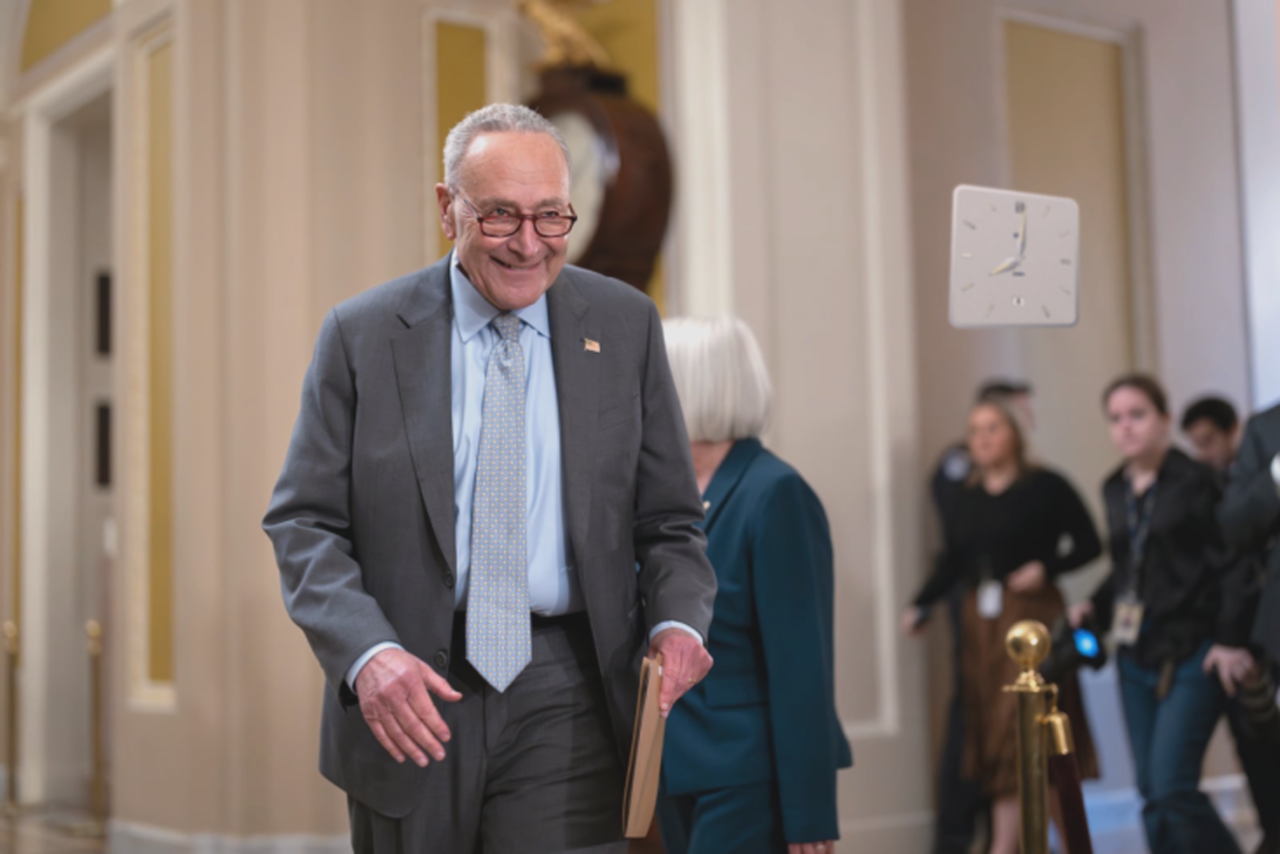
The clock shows 8:01
